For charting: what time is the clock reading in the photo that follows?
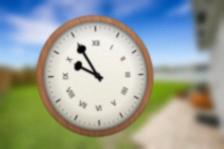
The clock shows 9:55
